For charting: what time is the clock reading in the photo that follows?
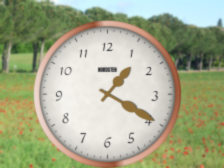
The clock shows 1:20
